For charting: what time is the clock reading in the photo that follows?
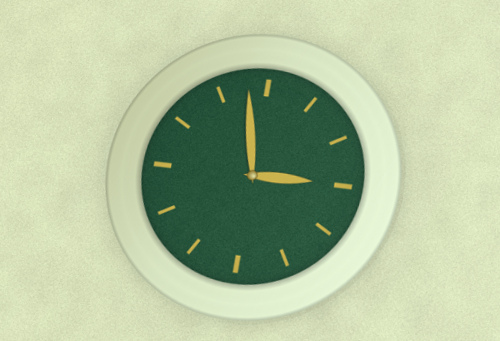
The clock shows 2:58
